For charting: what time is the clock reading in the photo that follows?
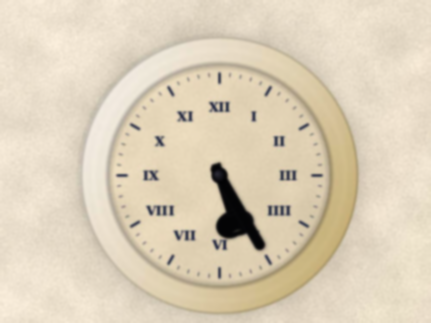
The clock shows 5:25
